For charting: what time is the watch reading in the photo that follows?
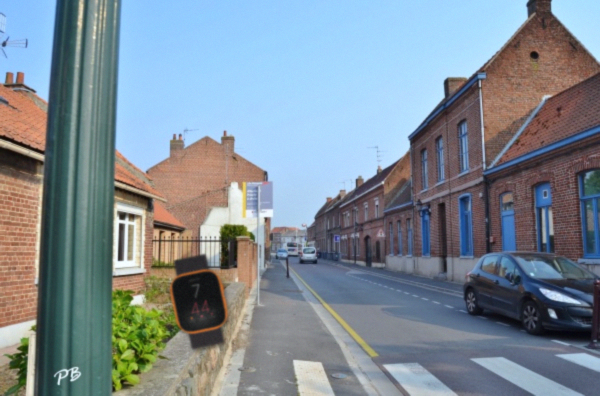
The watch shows 7:44
